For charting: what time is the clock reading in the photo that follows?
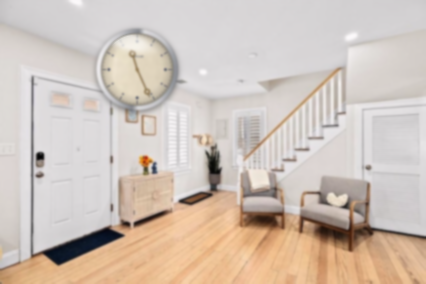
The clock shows 11:26
